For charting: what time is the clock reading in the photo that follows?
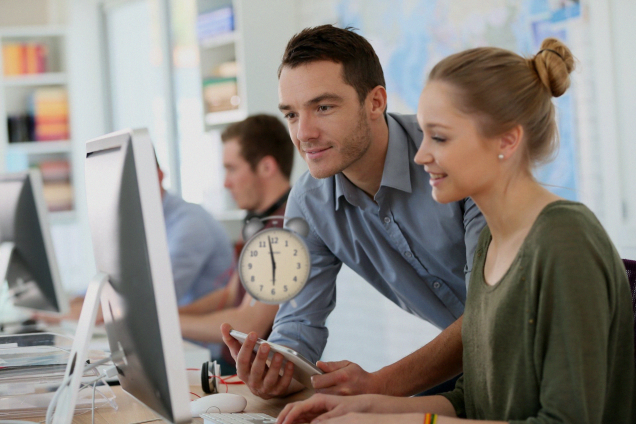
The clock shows 5:58
